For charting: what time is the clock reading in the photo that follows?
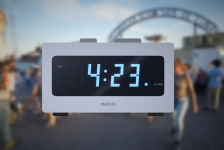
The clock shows 4:23
